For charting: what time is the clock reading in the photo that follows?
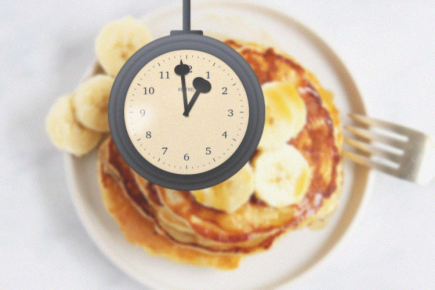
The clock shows 12:59
